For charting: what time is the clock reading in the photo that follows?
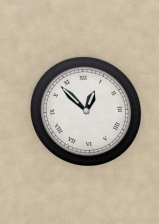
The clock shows 12:53
